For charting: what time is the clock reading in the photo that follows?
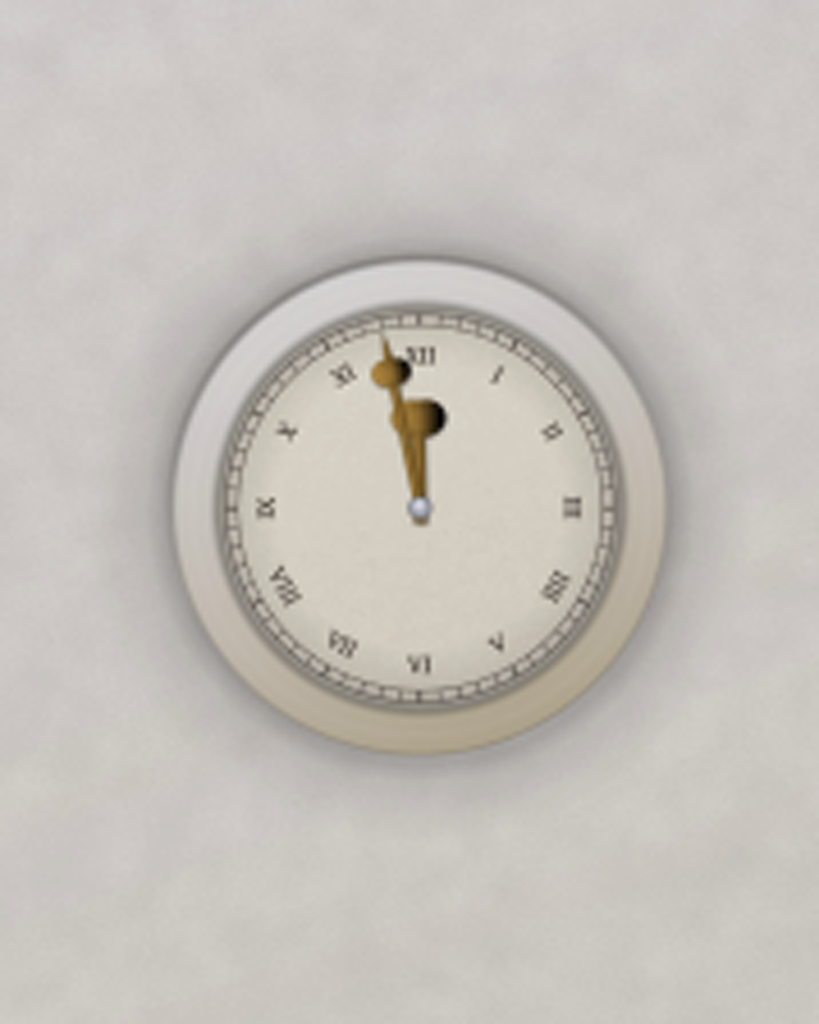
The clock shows 11:58
